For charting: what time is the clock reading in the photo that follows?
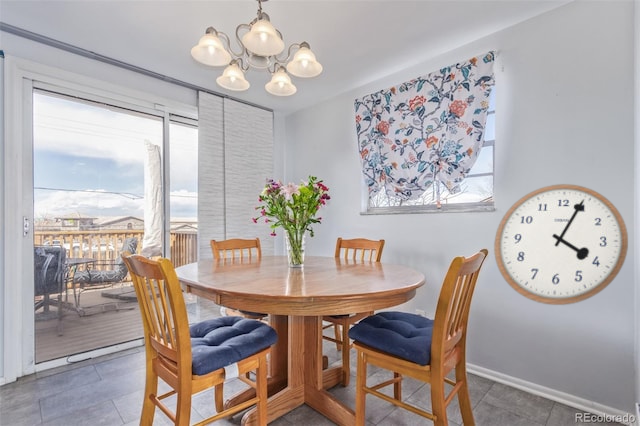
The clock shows 4:04
